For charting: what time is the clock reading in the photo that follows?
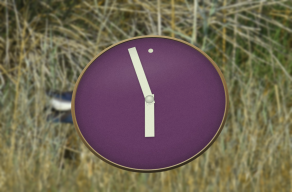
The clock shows 5:57
